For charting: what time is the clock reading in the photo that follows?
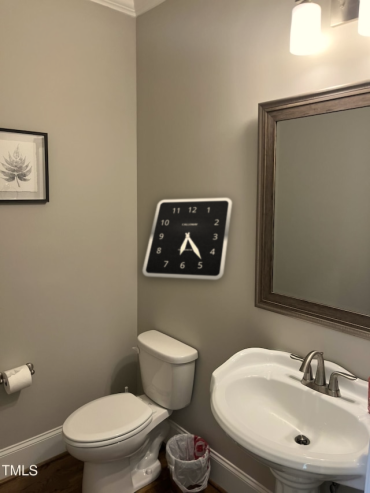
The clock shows 6:24
